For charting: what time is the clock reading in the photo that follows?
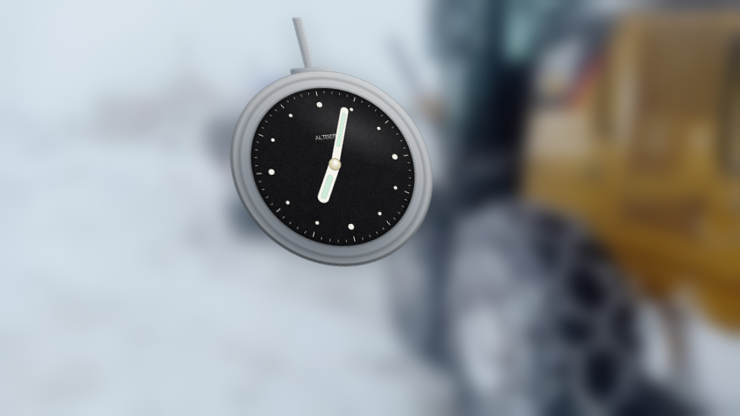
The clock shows 7:04
